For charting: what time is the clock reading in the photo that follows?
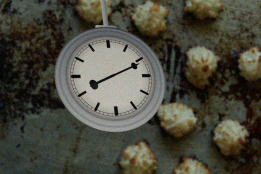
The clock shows 8:11
